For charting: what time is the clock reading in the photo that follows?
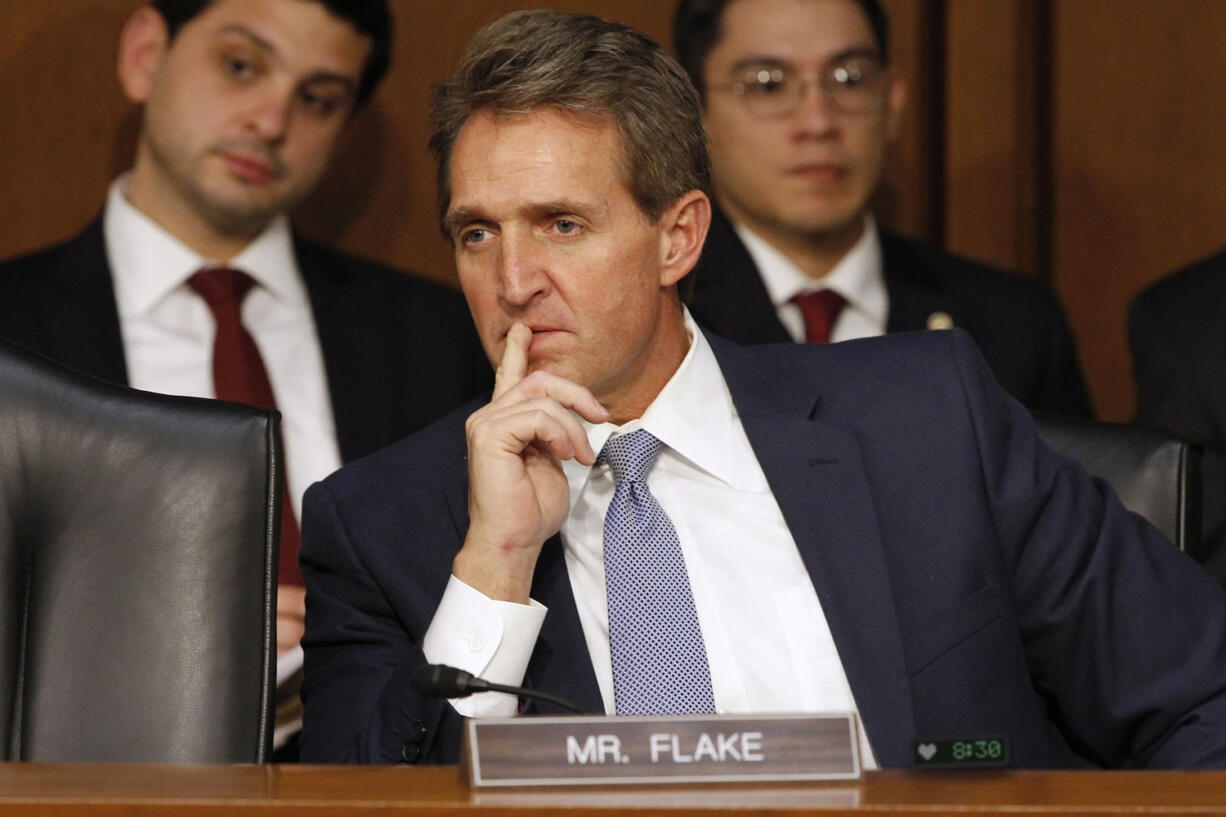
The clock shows 8:30
